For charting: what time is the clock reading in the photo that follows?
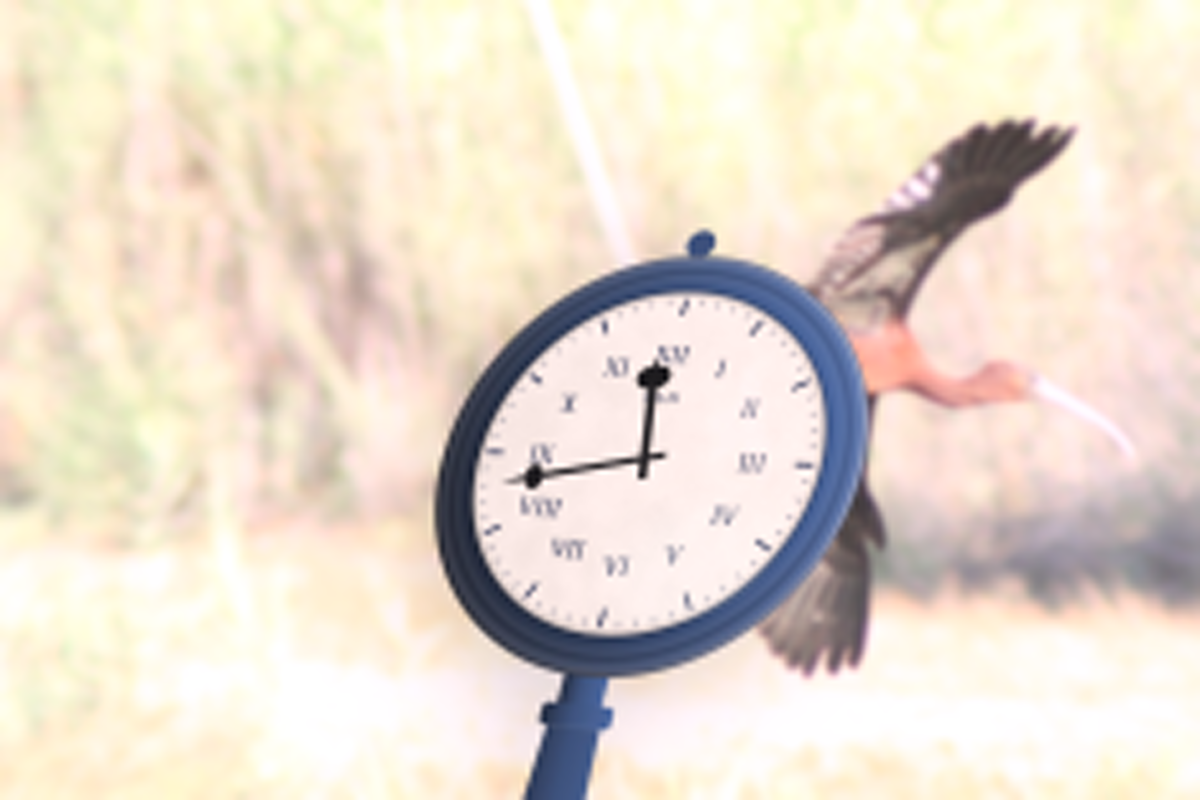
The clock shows 11:43
